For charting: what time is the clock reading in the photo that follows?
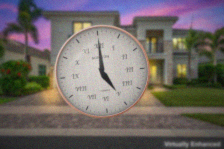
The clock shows 5:00
